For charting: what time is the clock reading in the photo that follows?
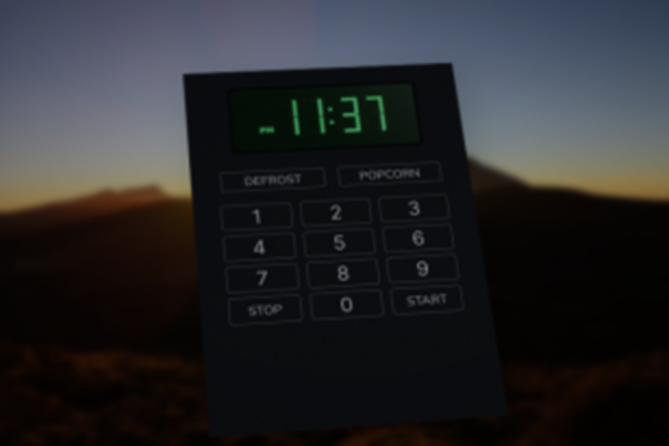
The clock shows 11:37
